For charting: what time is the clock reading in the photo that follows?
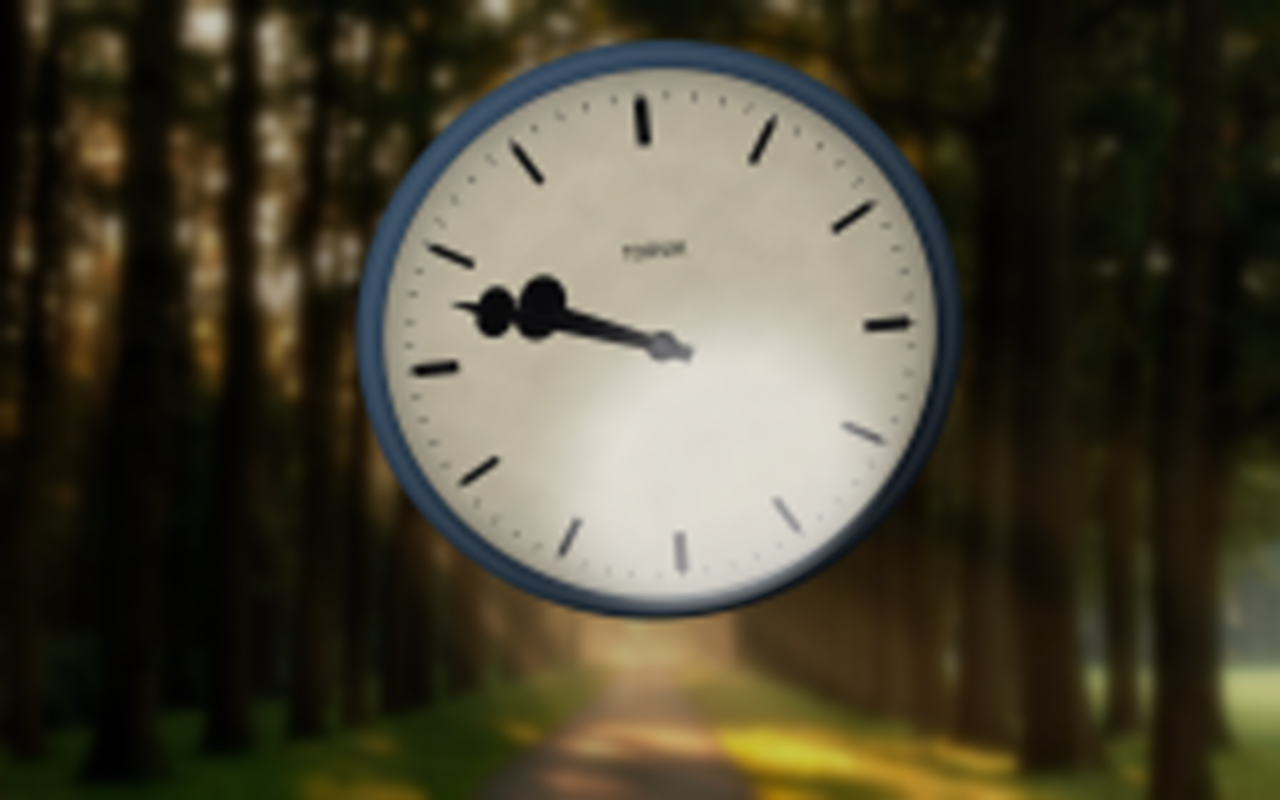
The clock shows 9:48
